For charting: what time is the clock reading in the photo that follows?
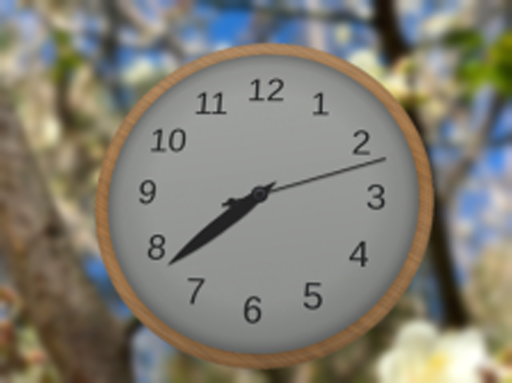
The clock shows 7:38:12
